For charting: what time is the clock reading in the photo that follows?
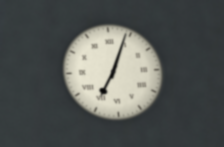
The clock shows 7:04
